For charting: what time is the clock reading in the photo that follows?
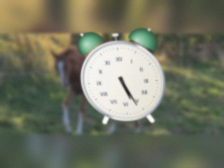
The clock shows 5:26
